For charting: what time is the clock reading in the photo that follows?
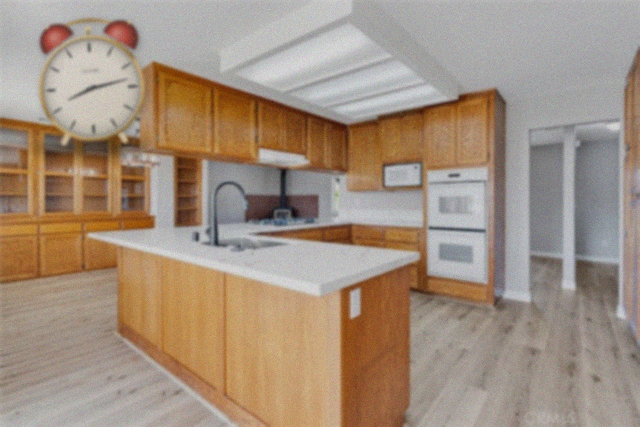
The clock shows 8:13
